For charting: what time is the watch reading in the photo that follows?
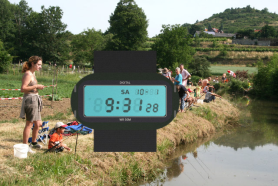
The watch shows 9:31:28
